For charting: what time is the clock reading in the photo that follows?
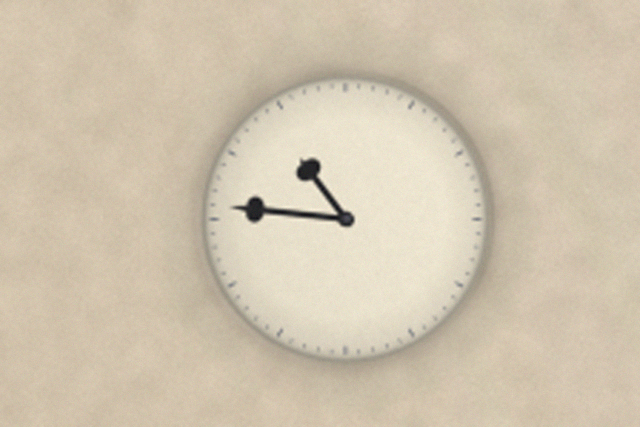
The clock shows 10:46
